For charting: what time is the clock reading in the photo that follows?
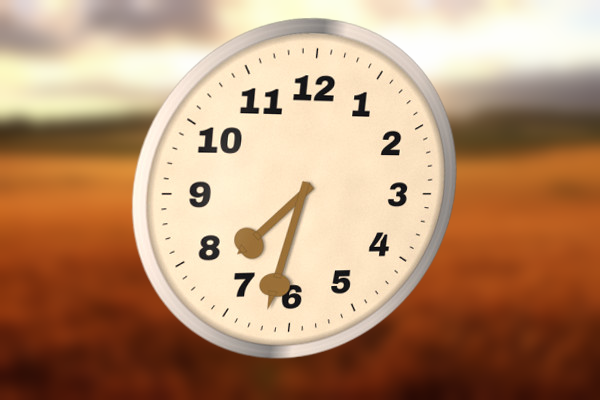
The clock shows 7:32
